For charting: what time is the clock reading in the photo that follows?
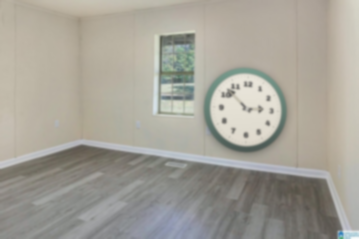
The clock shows 2:52
